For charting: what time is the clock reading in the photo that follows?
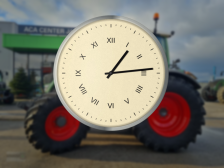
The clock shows 1:14
